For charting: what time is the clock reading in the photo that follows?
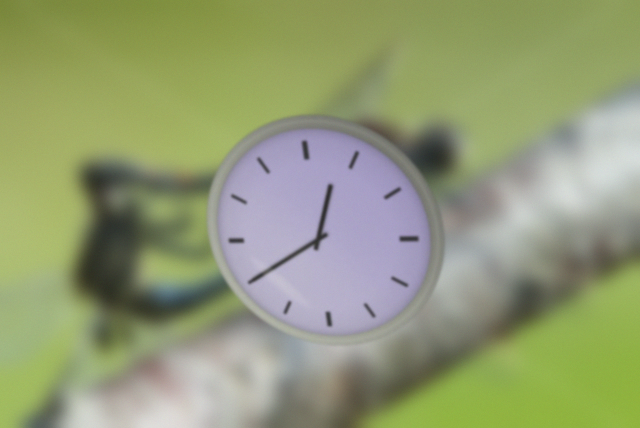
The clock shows 12:40
